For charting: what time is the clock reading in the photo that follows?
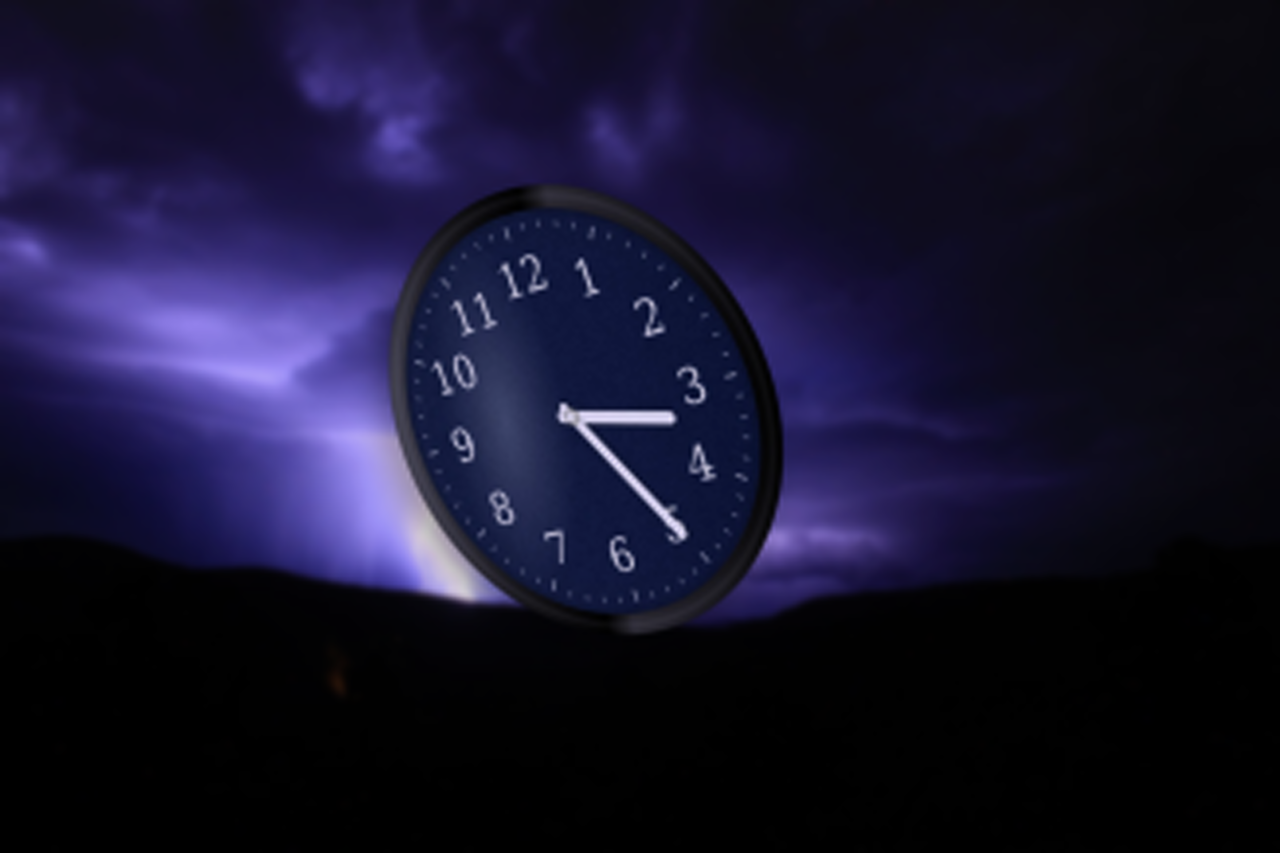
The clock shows 3:25
